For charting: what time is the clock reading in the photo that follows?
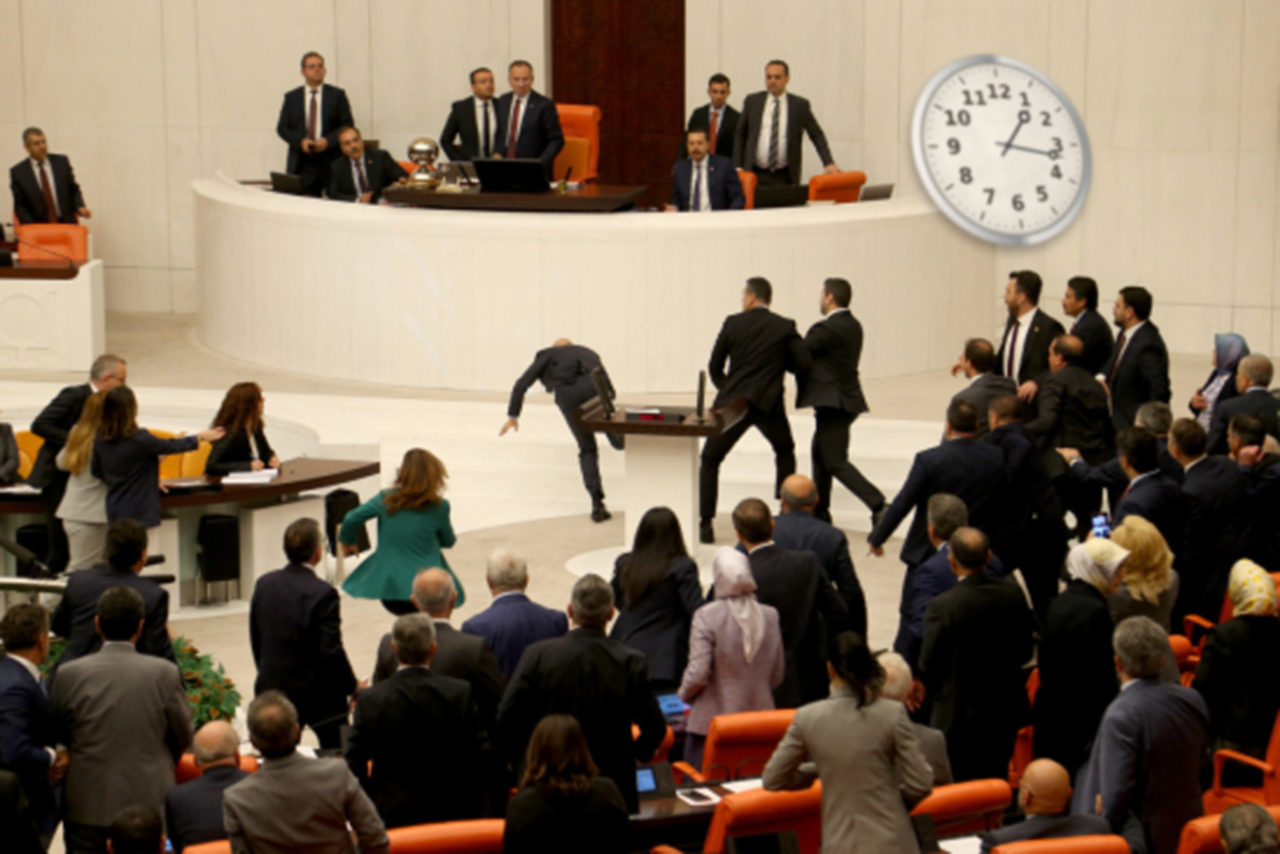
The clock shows 1:17
